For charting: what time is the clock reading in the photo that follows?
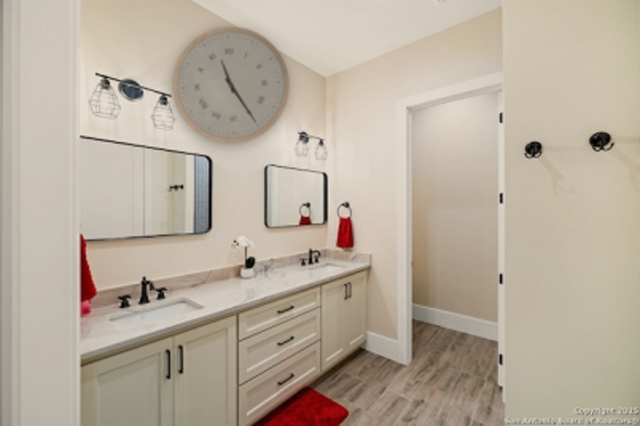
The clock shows 11:25
